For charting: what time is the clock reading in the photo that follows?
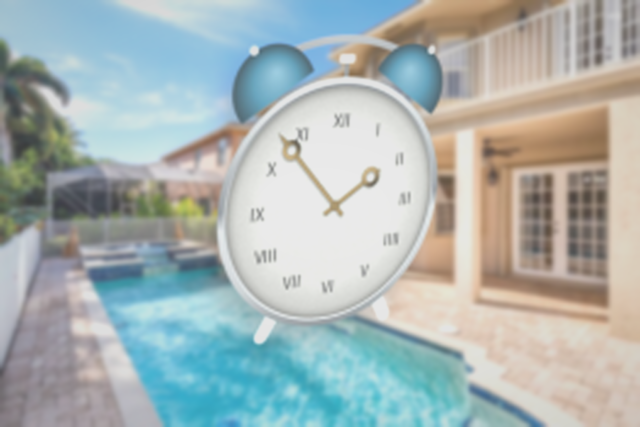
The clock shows 1:53
